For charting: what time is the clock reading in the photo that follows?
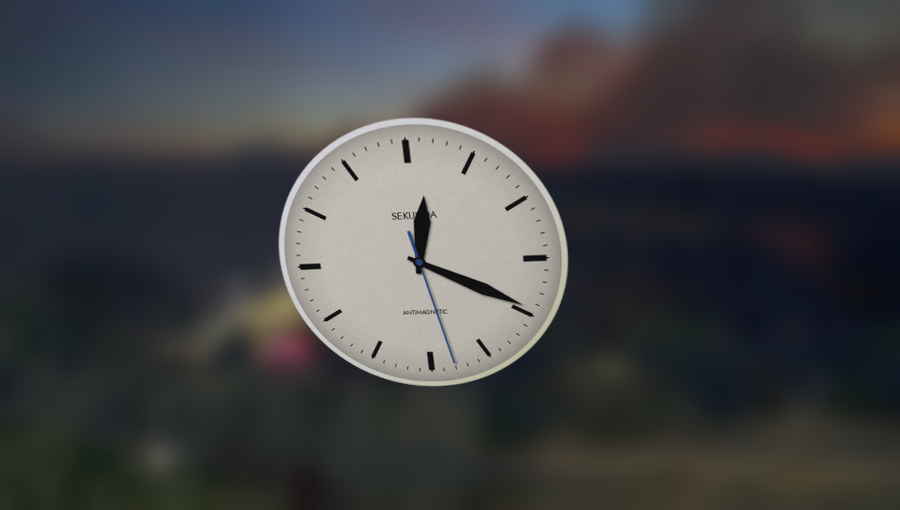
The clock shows 12:19:28
